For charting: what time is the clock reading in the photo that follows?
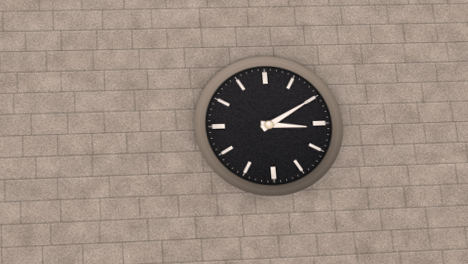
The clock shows 3:10
